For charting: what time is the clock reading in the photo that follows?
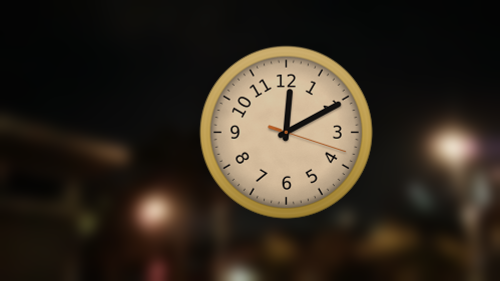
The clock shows 12:10:18
